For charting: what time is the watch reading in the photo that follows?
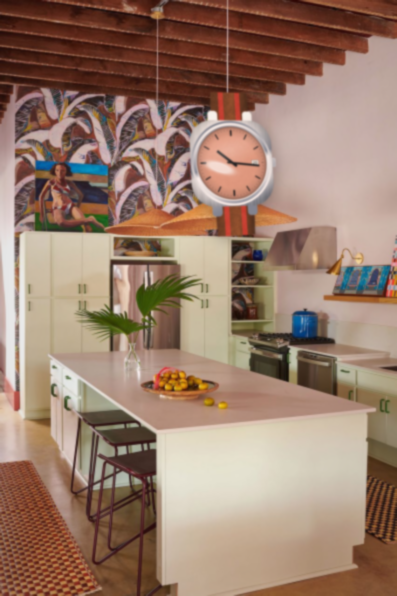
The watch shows 10:16
